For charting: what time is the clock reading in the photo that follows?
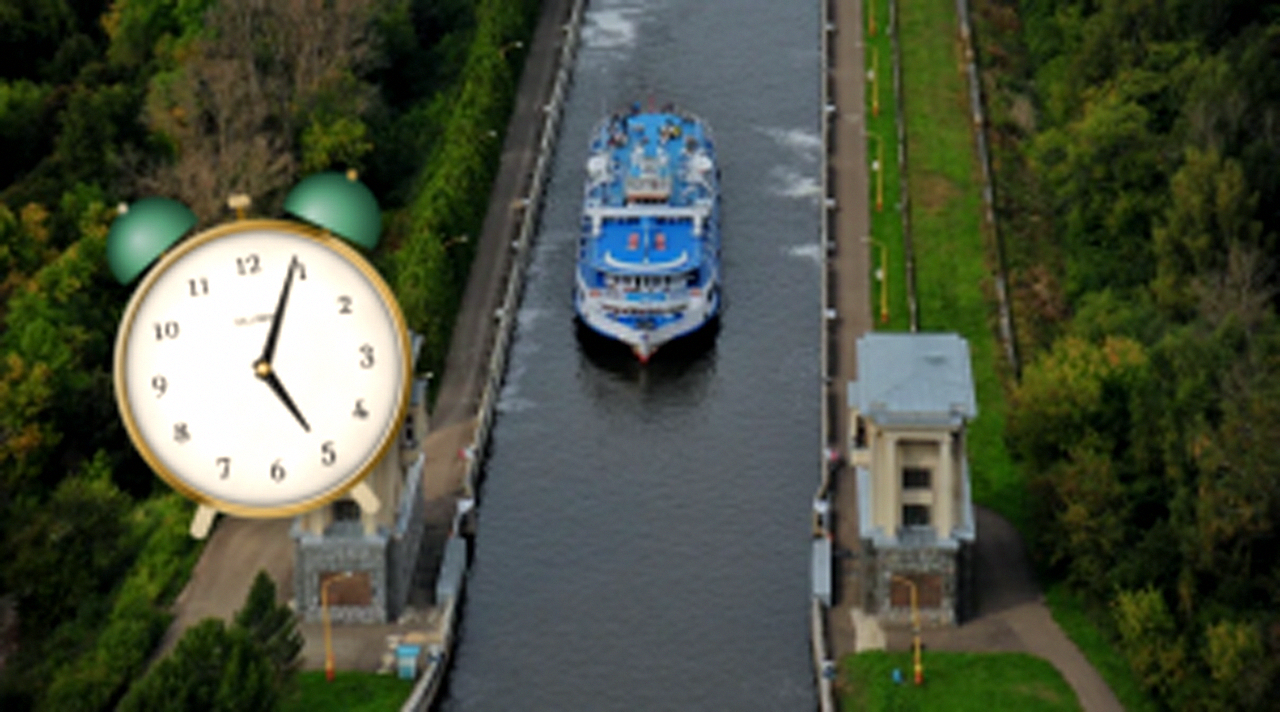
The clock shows 5:04
